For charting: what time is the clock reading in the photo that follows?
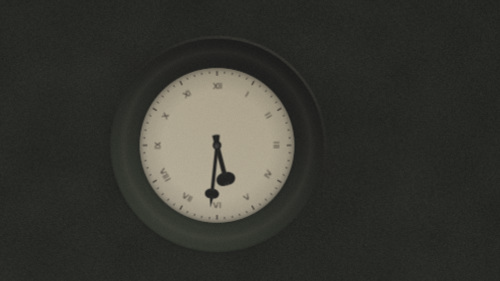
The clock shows 5:31
